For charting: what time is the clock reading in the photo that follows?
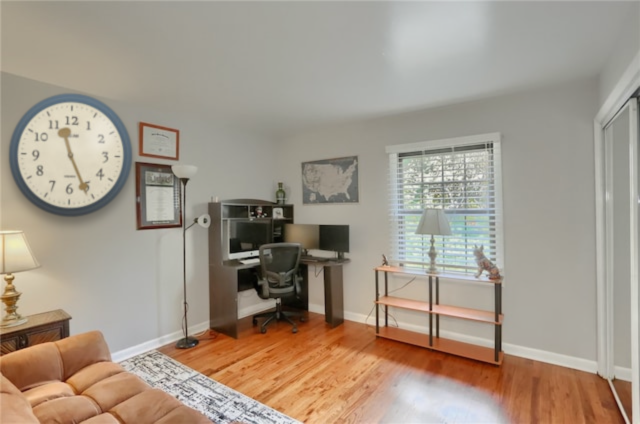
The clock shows 11:26
